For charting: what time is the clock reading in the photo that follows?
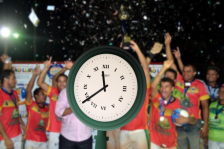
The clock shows 11:39
